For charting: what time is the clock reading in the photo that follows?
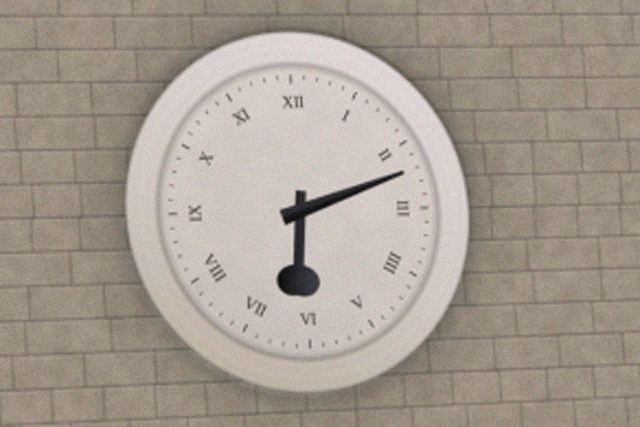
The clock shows 6:12
